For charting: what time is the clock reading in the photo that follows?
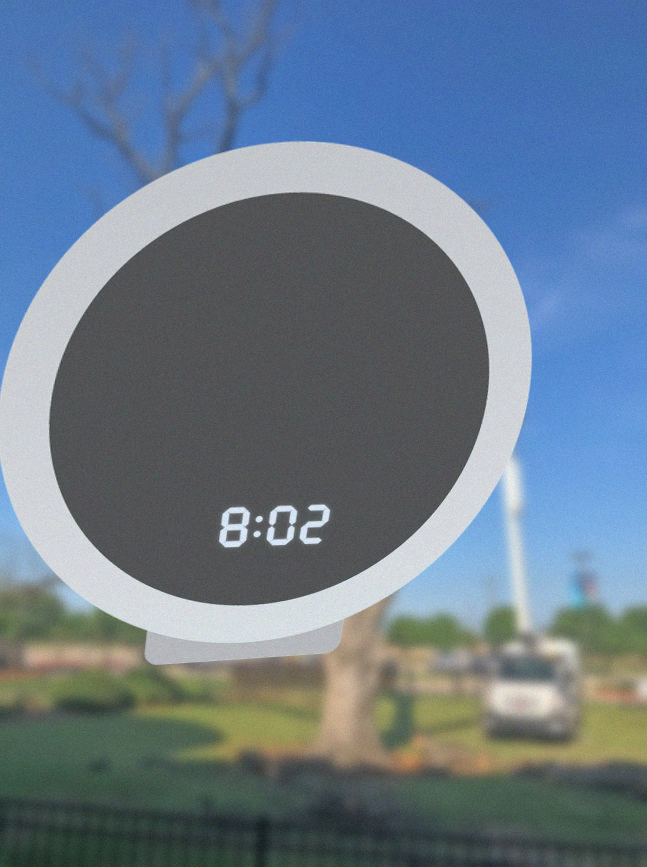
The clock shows 8:02
